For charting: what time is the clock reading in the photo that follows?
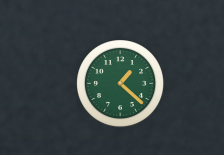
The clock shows 1:22
